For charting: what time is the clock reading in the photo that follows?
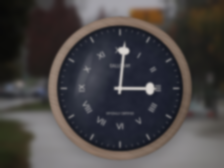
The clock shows 3:01
